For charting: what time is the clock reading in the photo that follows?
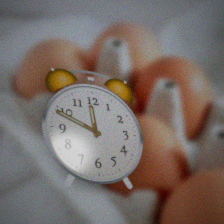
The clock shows 11:49
